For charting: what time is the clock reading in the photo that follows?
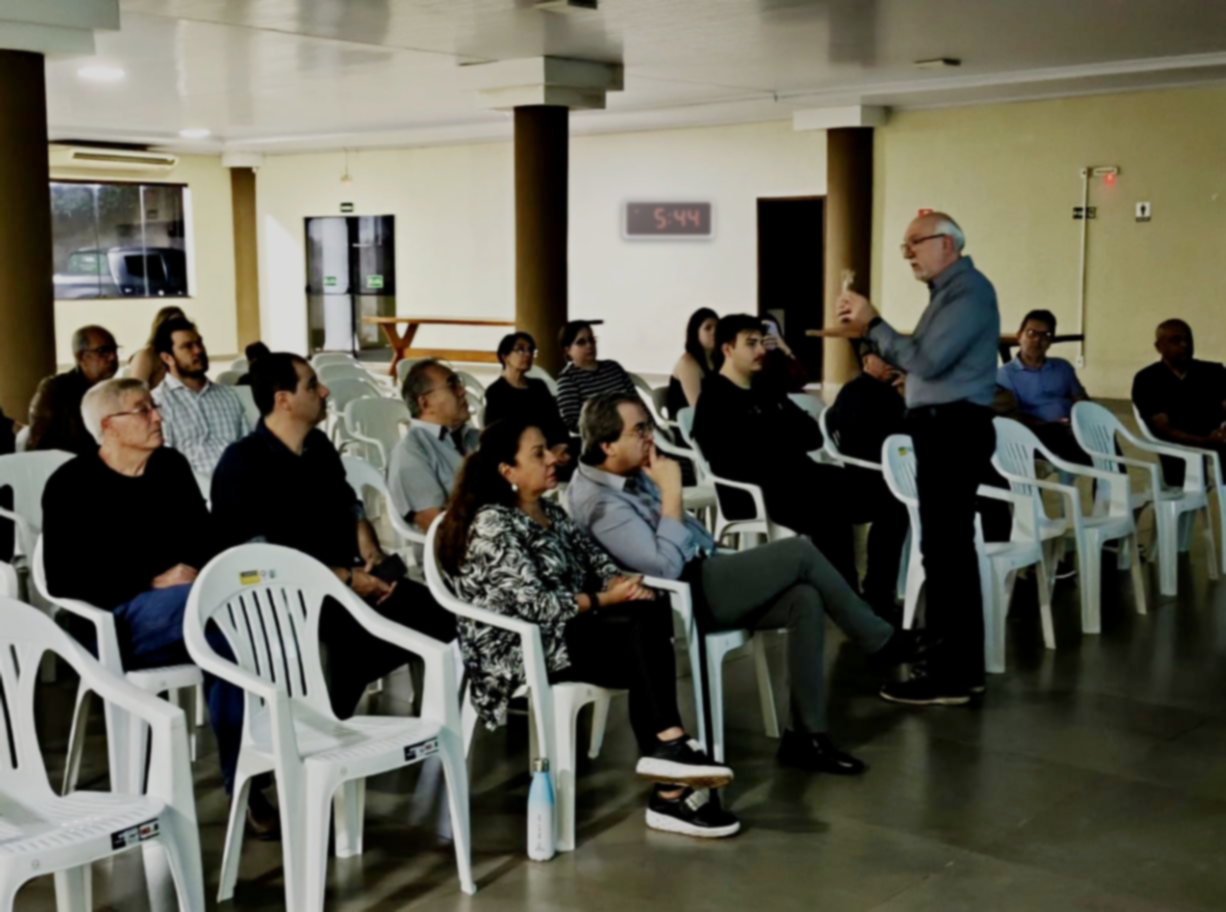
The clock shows 5:44
